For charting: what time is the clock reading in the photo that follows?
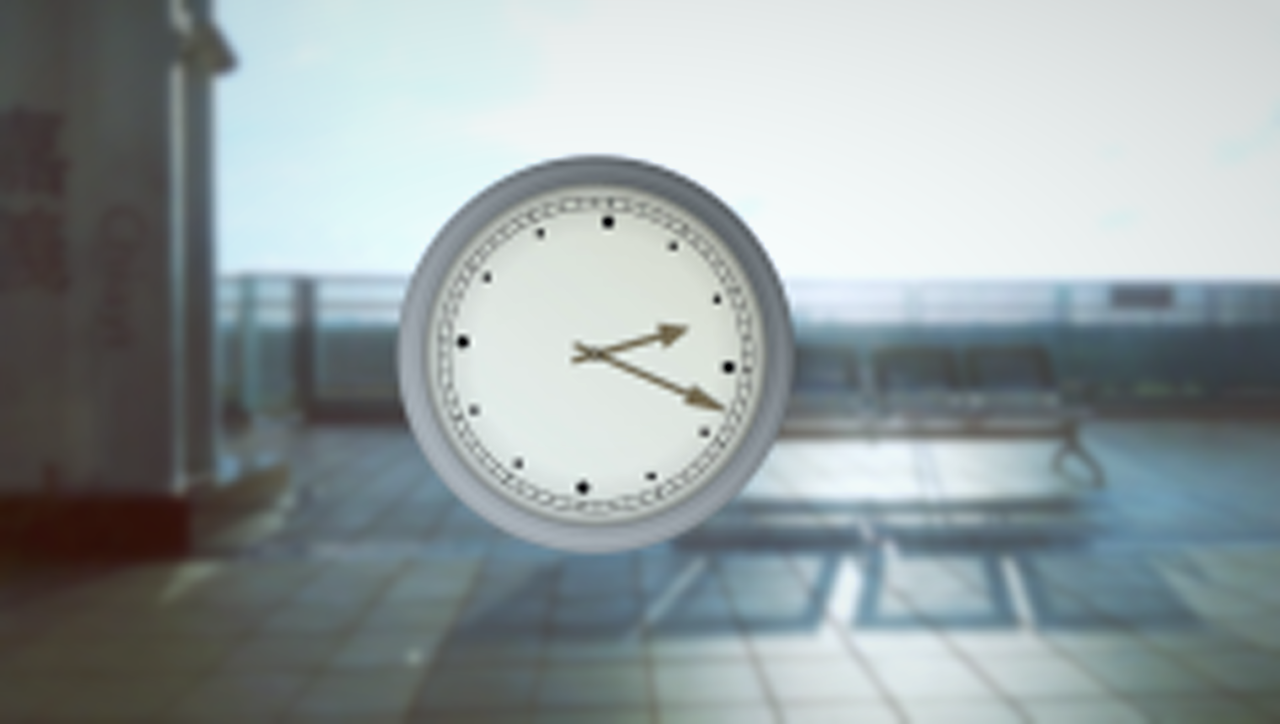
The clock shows 2:18
